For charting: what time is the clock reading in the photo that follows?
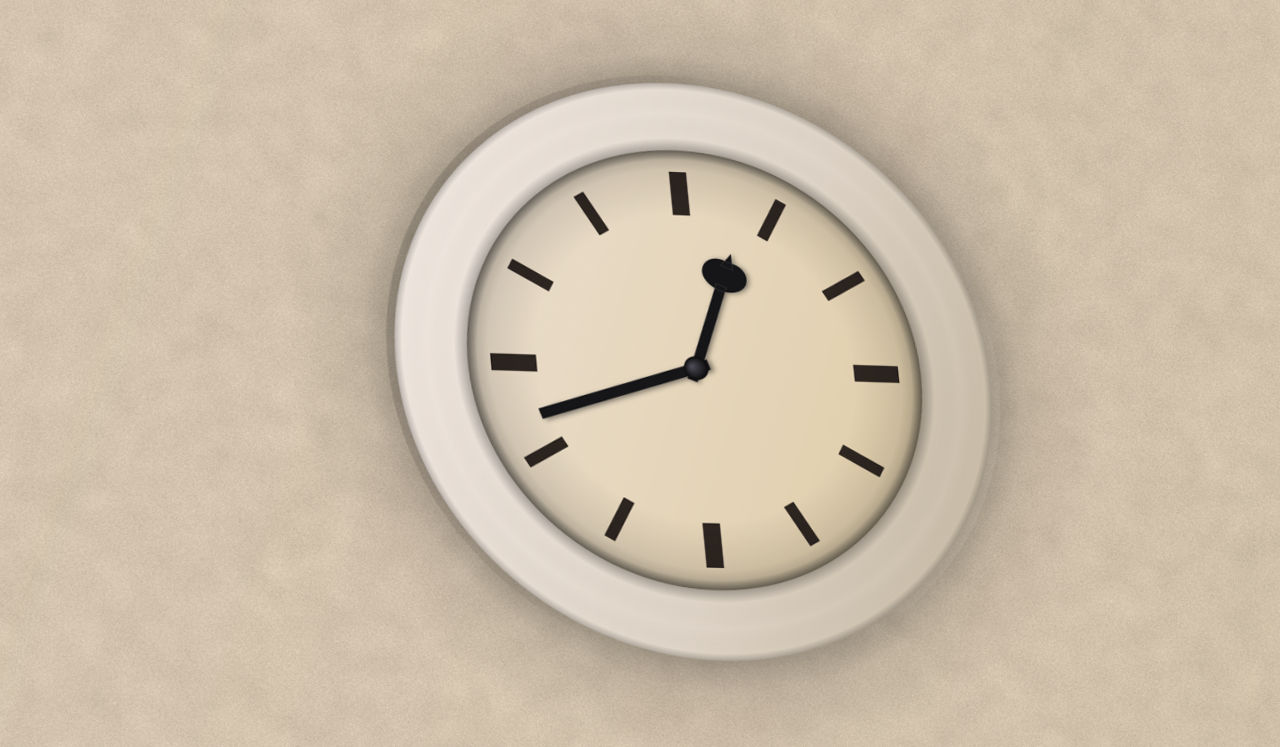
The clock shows 12:42
